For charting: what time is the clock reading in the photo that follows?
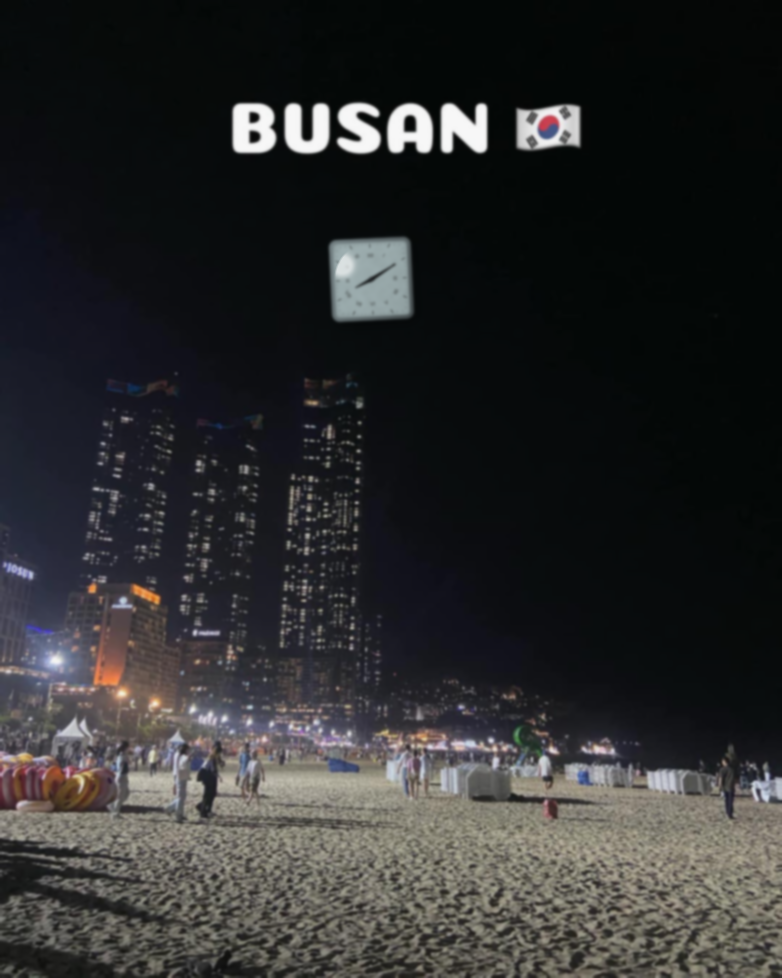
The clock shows 8:10
